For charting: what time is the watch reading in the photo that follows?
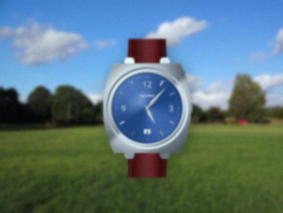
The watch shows 5:07
